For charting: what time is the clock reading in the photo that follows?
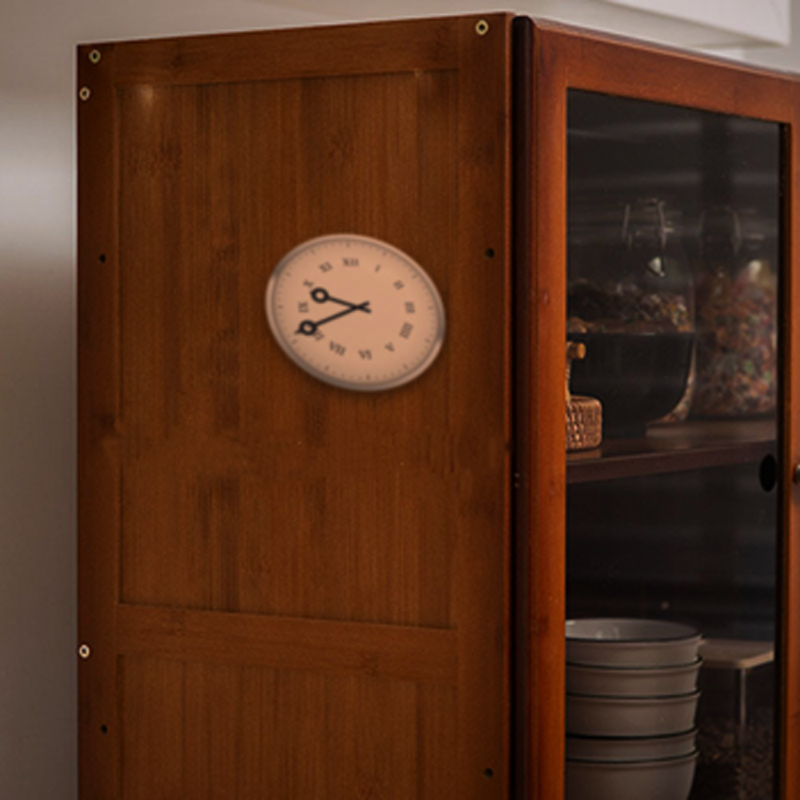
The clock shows 9:41
